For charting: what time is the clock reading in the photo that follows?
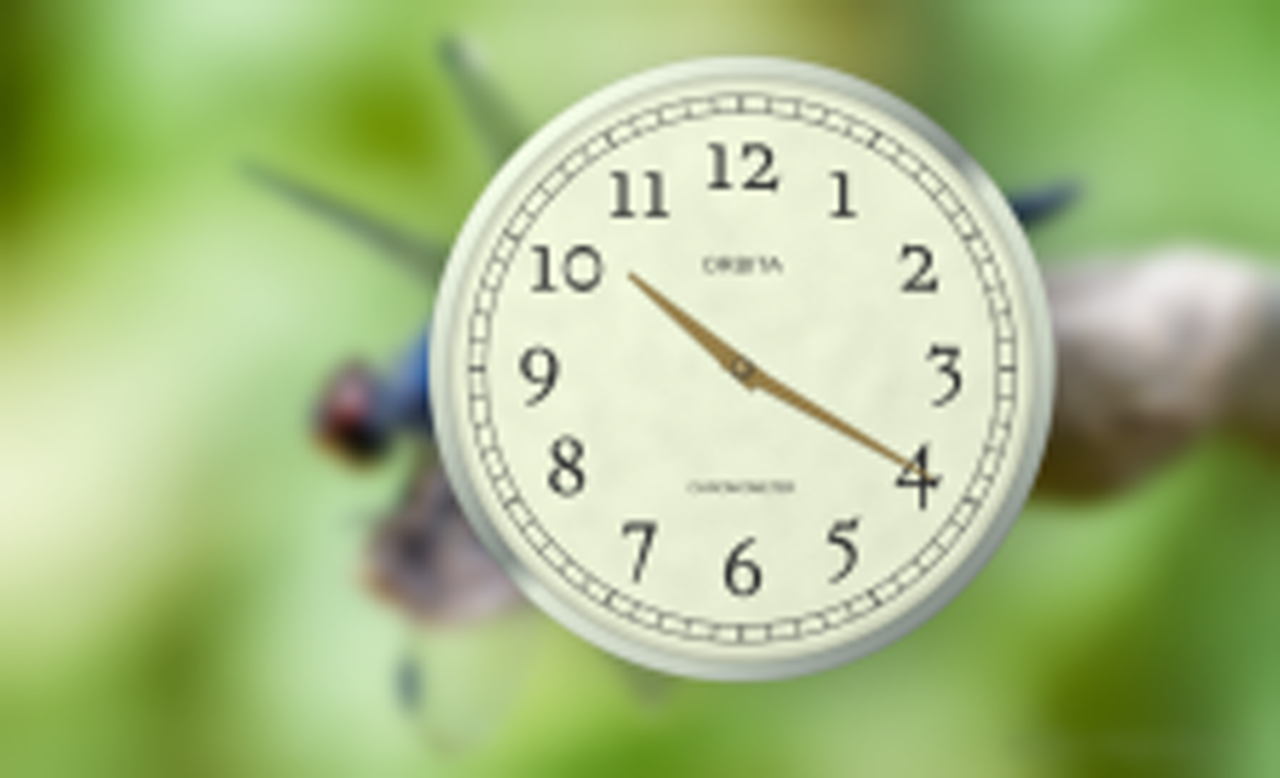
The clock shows 10:20
